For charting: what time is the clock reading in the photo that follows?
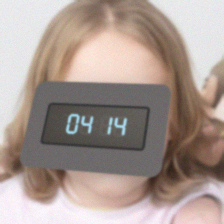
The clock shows 4:14
